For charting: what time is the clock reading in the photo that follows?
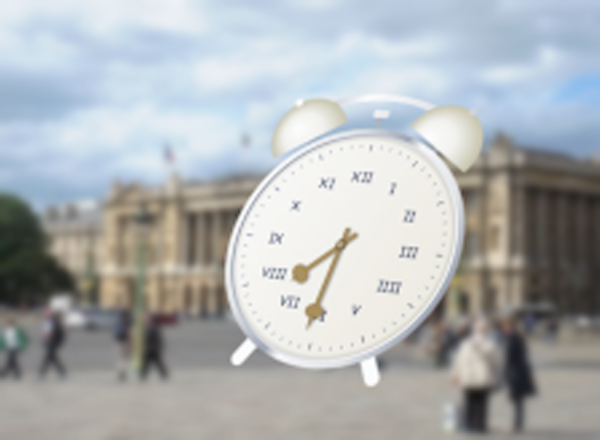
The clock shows 7:31
